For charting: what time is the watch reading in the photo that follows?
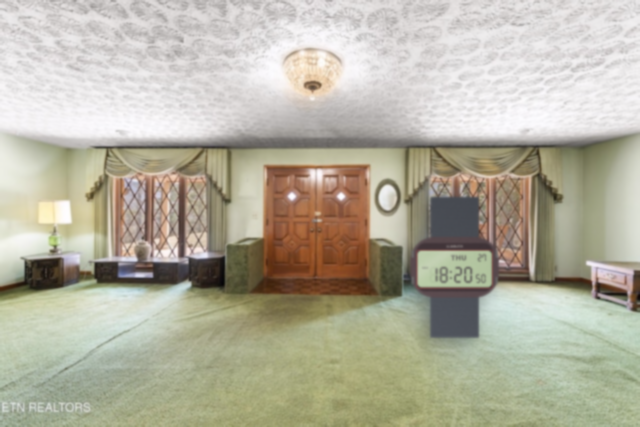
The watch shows 18:20
